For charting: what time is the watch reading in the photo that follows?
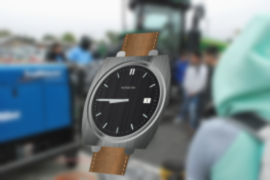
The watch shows 8:45
